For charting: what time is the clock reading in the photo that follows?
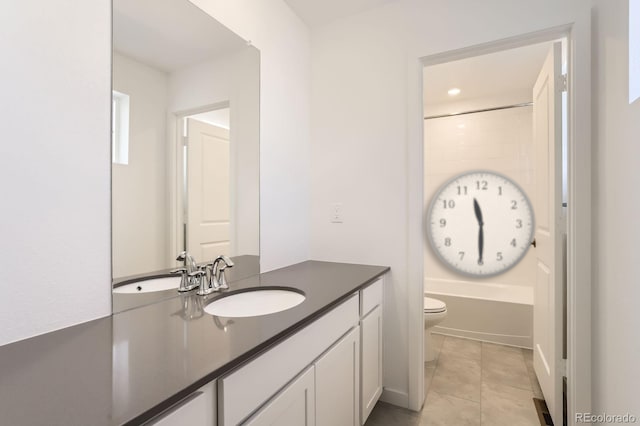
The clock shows 11:30
